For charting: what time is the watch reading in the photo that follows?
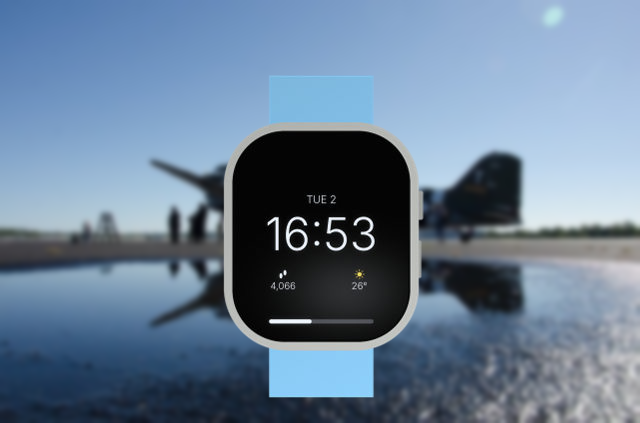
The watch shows 16:53
